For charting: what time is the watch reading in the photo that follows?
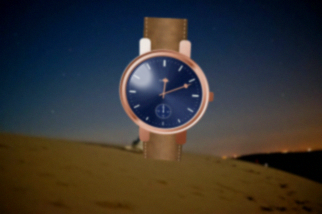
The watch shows 12:11
